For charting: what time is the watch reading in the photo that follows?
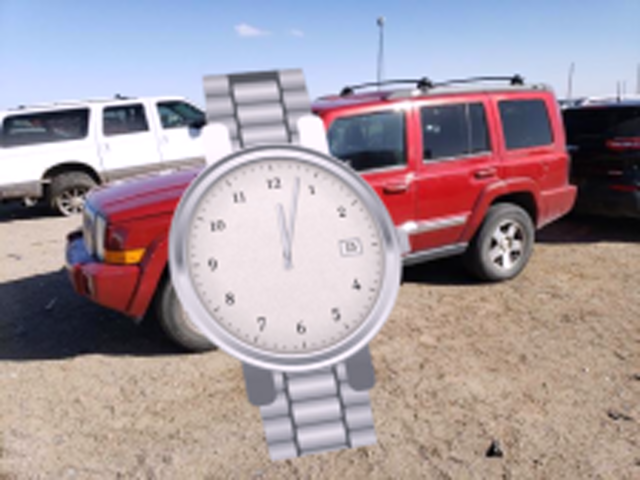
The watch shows 12:03
